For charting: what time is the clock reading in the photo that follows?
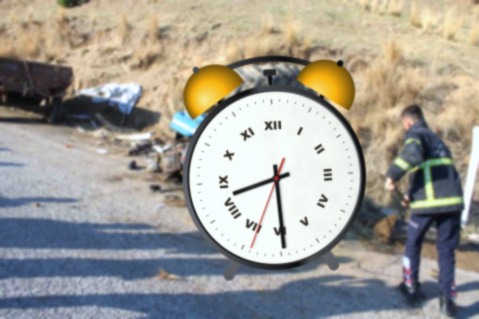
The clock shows 8:29:34
